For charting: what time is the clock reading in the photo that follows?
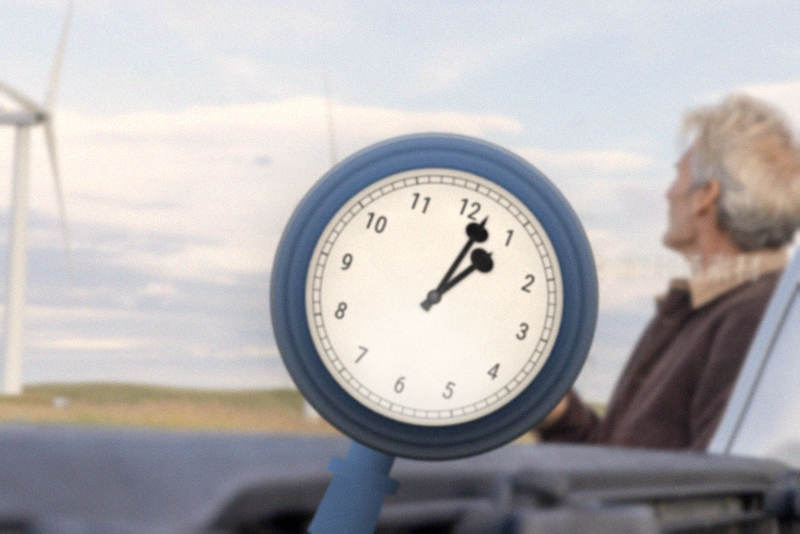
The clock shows 1:02
